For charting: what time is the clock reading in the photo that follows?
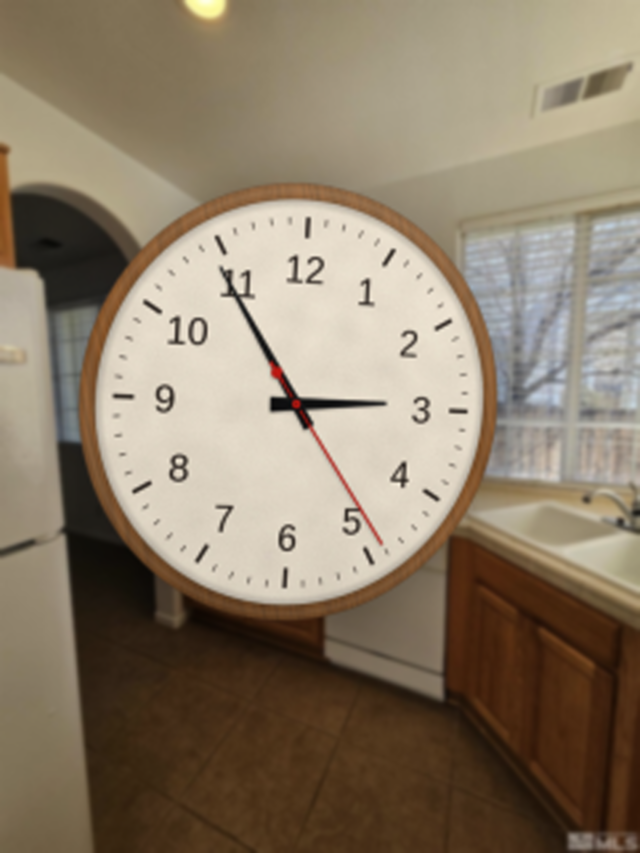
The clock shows 2:54:24
